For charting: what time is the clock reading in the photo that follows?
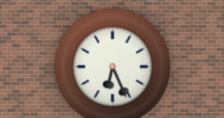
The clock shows 6:26
